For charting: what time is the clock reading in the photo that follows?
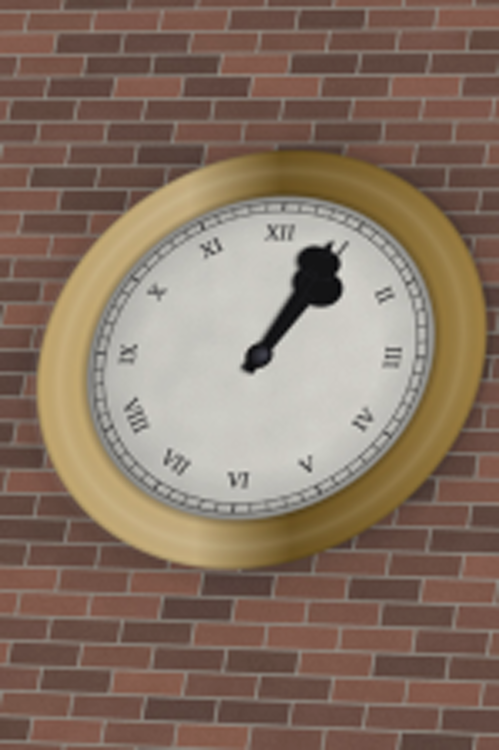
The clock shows 1:04
